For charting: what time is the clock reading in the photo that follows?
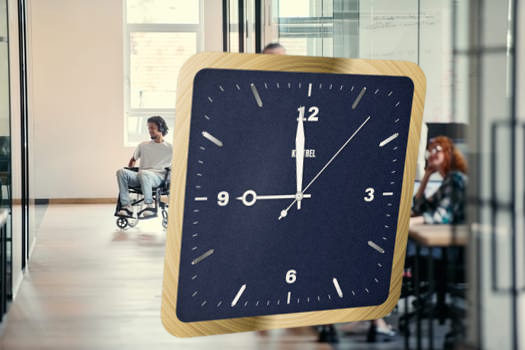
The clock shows 8:59:07
